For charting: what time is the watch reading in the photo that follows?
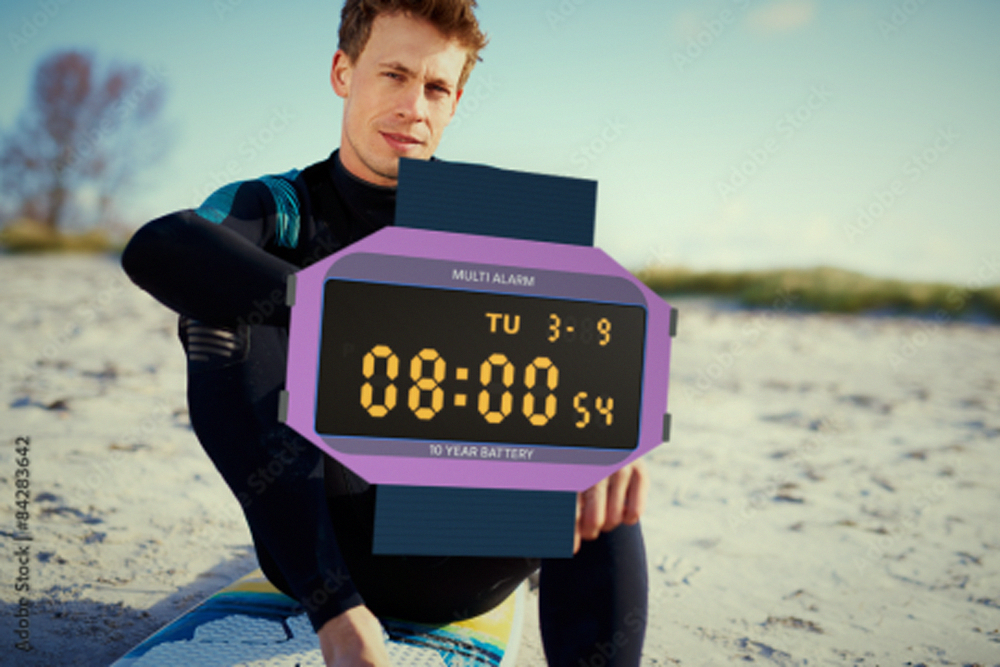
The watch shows 8:00:54
